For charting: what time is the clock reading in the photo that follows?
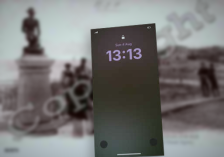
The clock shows 13:13
